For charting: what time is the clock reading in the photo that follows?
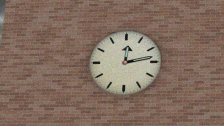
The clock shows 12:13
